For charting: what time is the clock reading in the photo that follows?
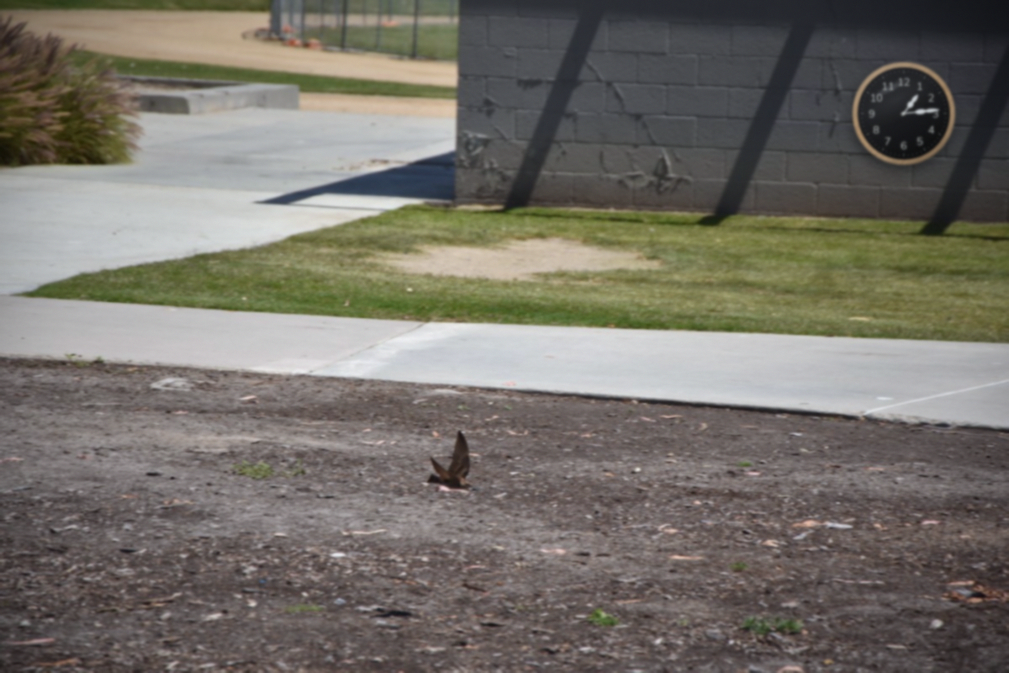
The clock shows 1:14
